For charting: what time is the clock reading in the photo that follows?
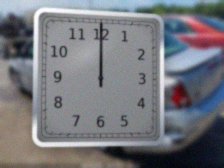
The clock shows 12:00
